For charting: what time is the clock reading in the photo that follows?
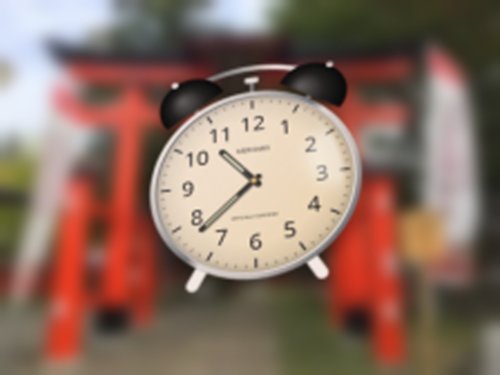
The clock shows 10:38
